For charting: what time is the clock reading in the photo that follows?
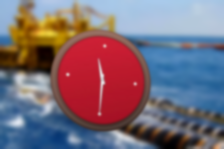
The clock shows 11:30
